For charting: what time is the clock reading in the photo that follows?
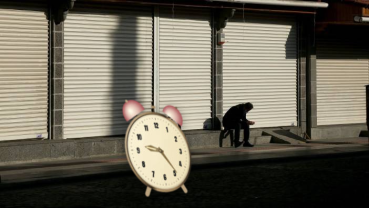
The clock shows 9:24
